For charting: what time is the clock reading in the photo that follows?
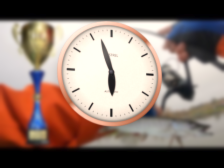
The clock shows 5:57
